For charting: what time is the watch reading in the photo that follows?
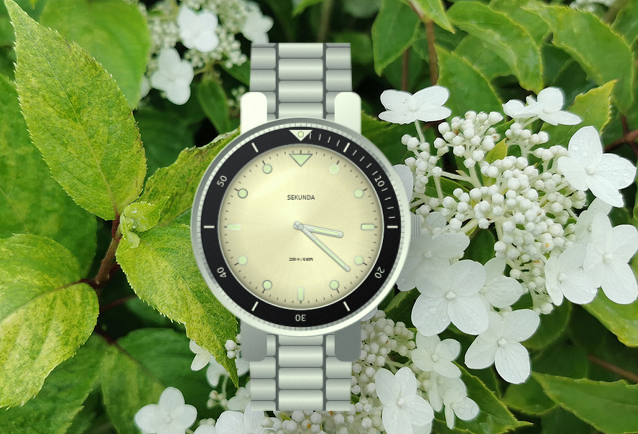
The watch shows 3:22
